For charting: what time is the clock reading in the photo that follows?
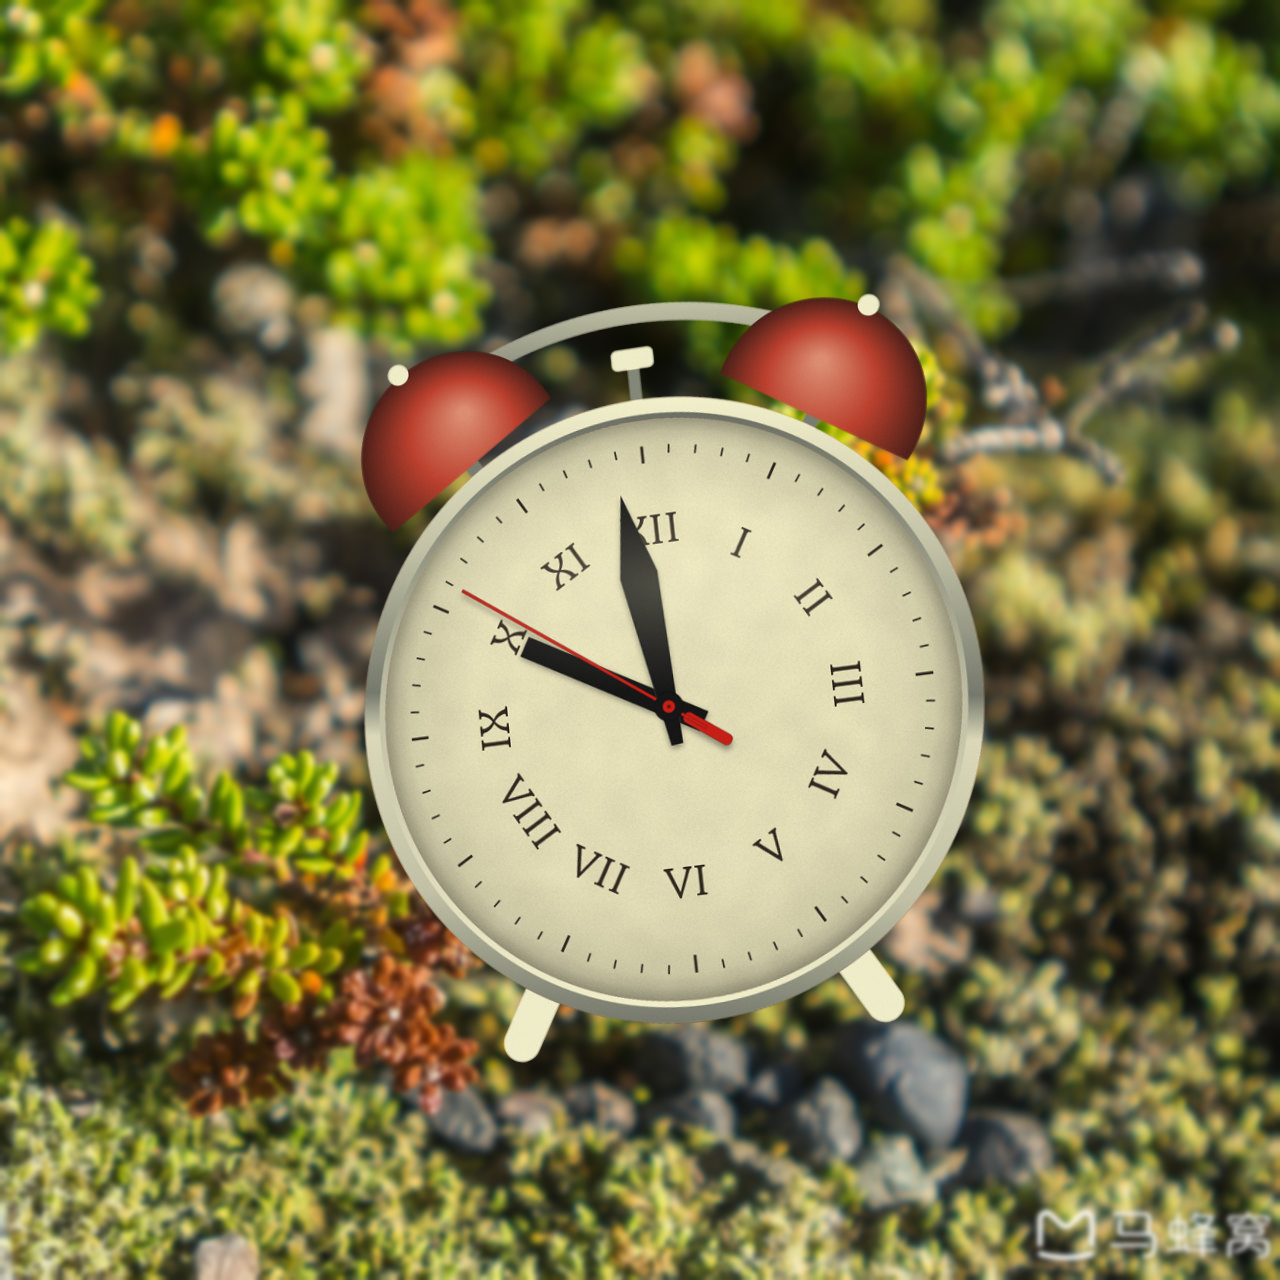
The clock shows 9:58:51
